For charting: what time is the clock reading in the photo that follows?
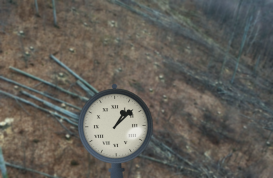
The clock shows 1:08
